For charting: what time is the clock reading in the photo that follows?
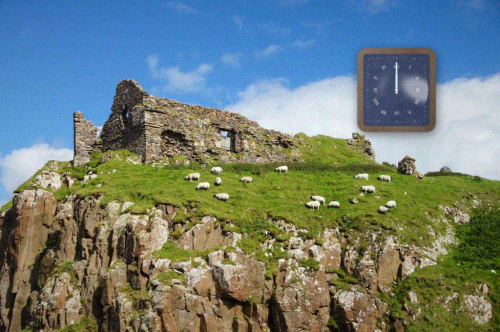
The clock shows 12:00
